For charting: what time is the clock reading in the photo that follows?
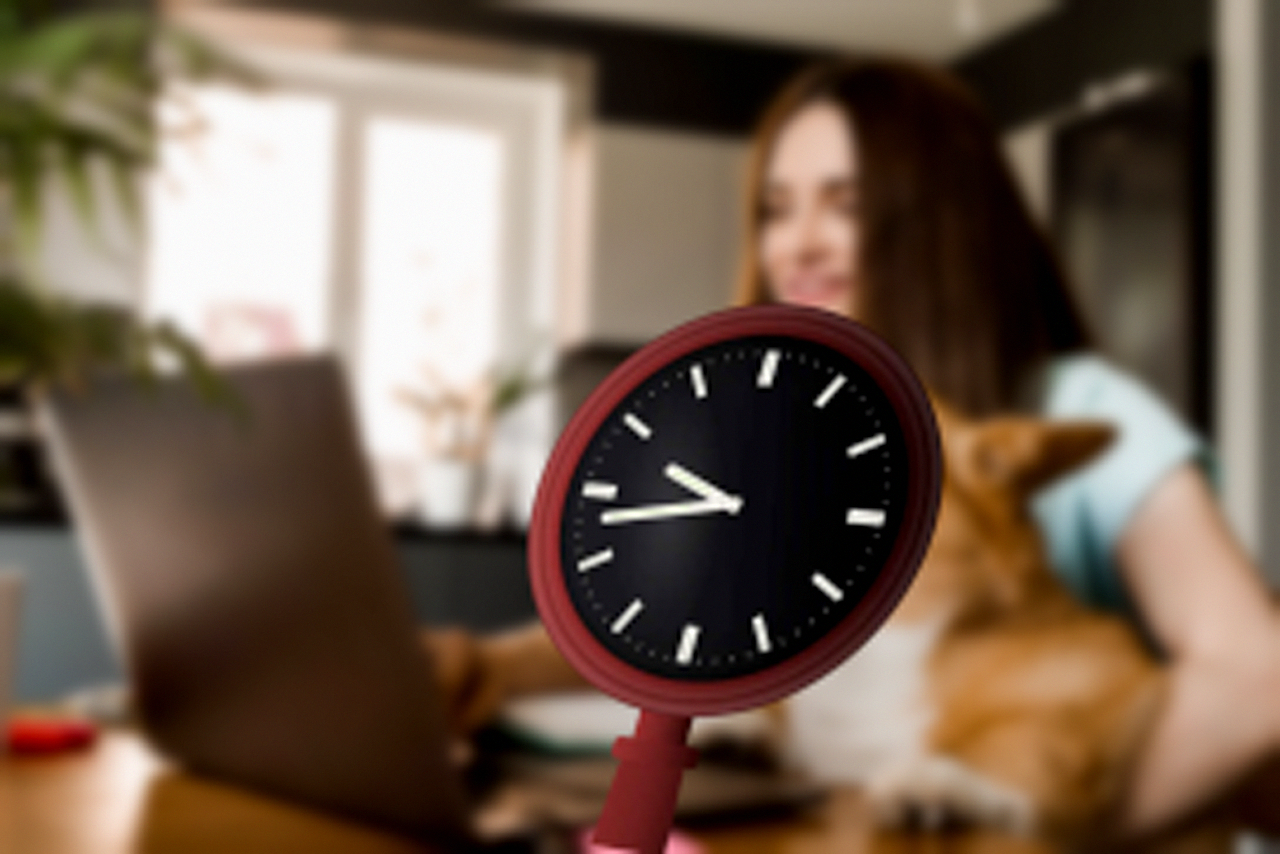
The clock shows 9:43
